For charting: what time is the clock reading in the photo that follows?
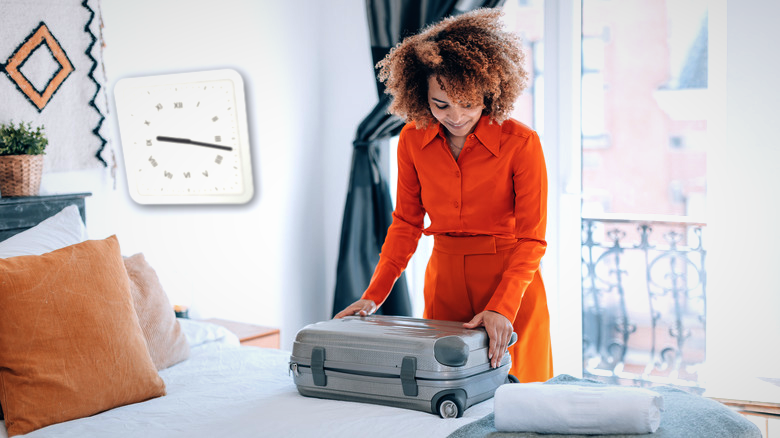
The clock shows 9:17
